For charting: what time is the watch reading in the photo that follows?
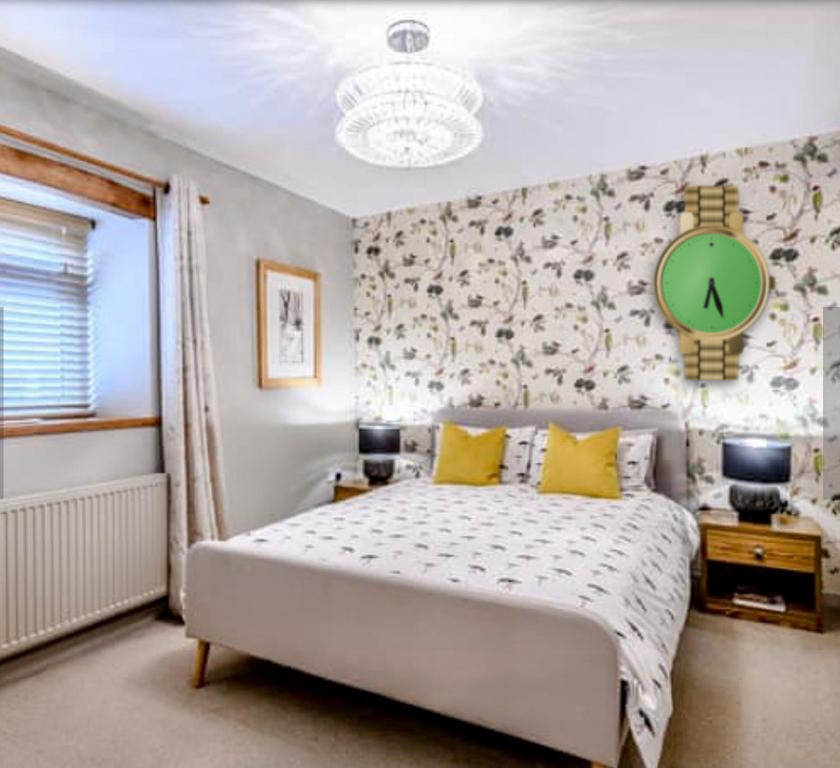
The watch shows 6:27
